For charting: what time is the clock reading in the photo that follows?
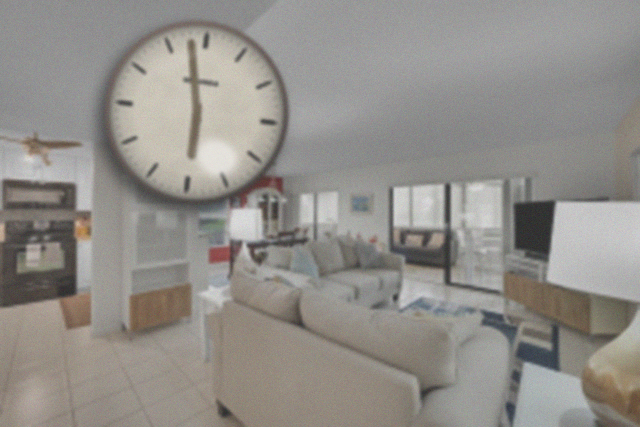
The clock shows 5:58
